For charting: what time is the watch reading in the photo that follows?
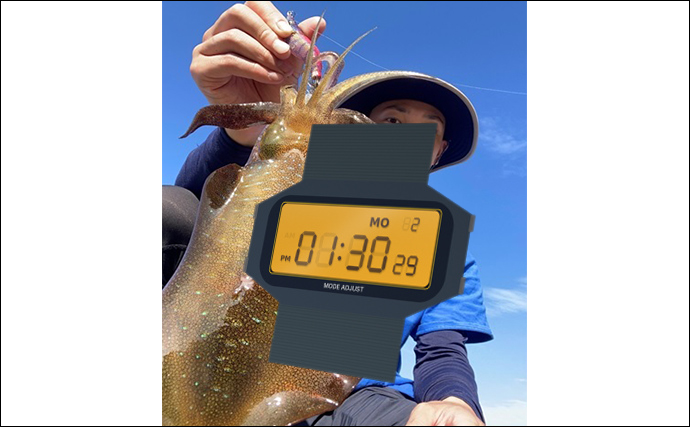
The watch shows 1:30:29
